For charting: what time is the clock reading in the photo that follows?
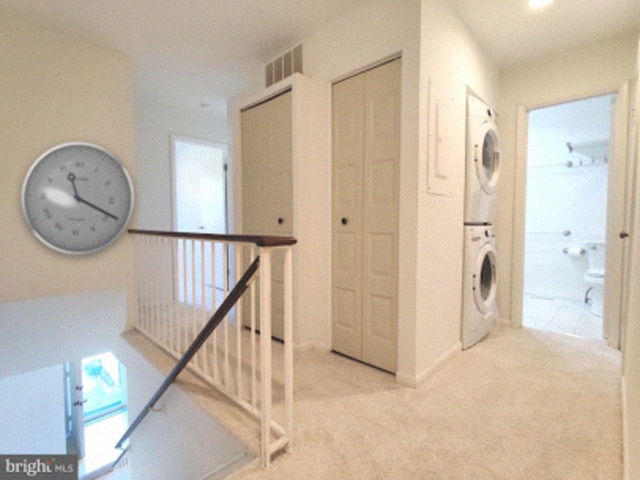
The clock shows 11:19
